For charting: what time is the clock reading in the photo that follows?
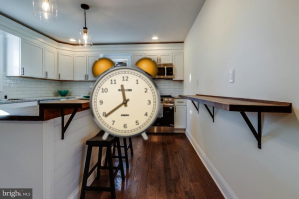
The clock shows 11:39
